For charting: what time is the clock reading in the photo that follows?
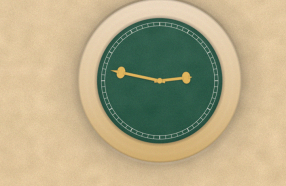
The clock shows 2:47
